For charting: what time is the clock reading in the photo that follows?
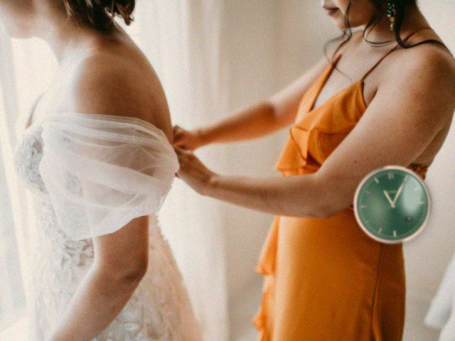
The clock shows 11:05
